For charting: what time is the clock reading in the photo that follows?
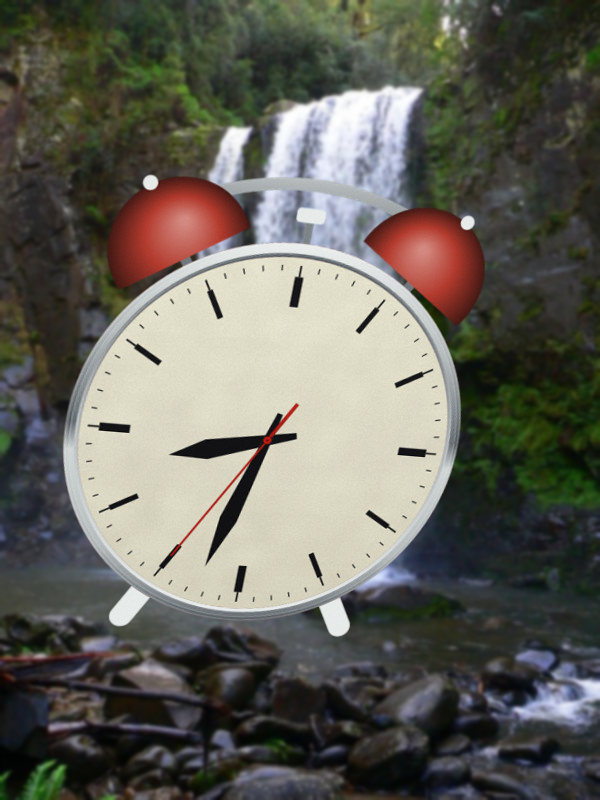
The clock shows 8:32:35
